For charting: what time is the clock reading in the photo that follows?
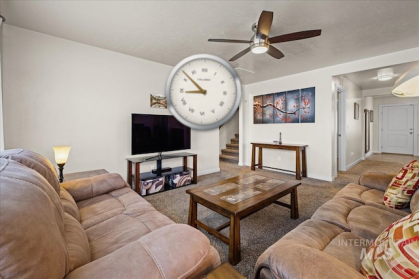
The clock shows 8:52
